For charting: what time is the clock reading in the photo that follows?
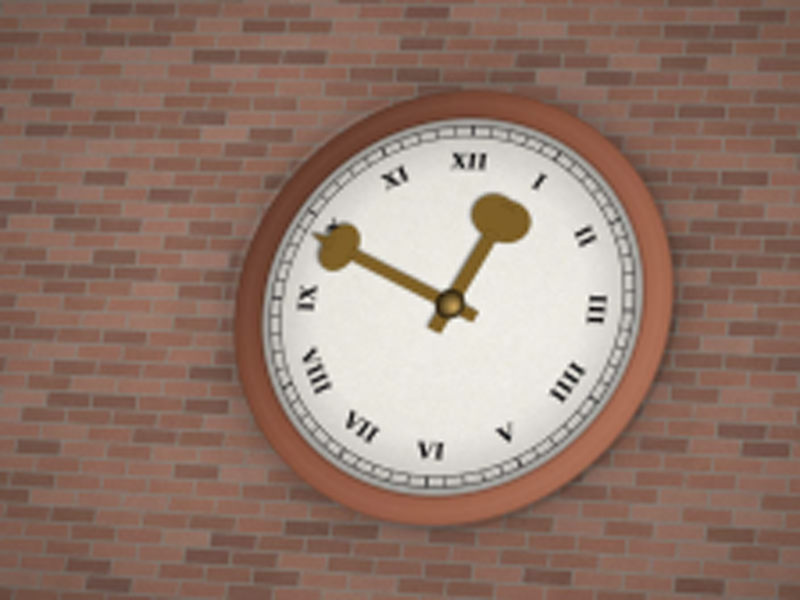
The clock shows 12:49
